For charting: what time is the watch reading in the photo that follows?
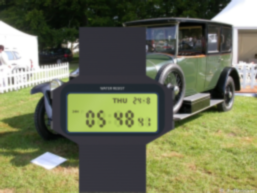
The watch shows 5:48:41
